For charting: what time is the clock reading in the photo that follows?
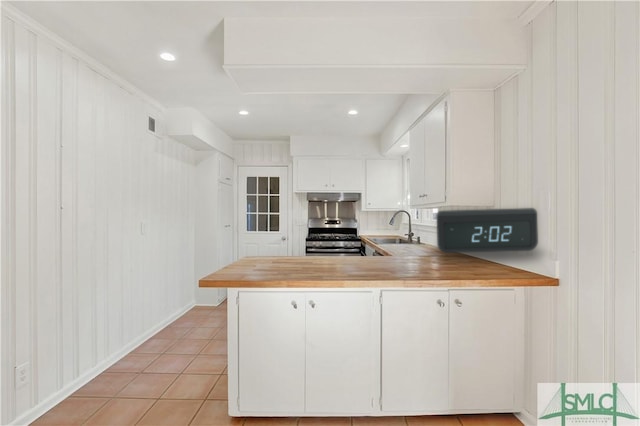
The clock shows 2:02
